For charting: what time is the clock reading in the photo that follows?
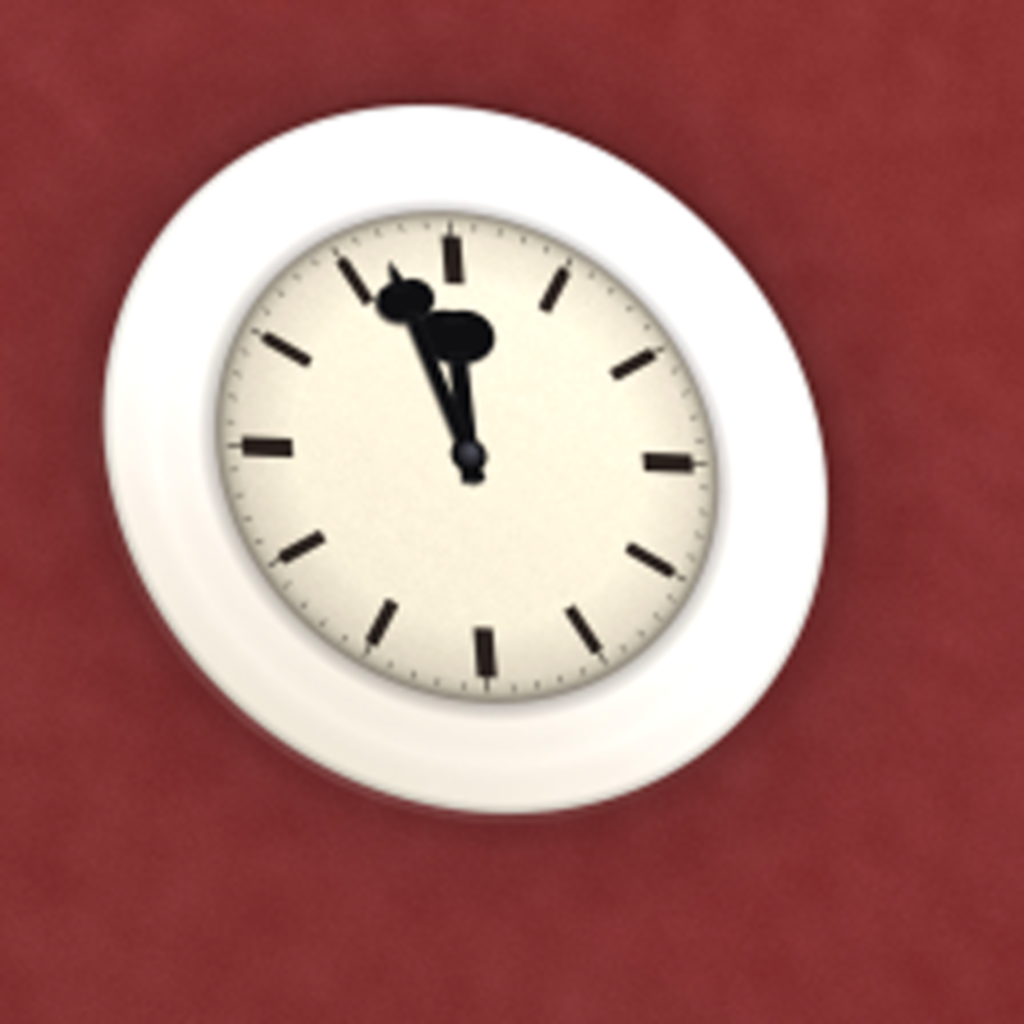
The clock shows 11:57
